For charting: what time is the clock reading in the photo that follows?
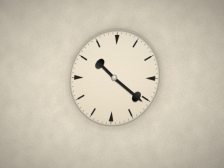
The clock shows 10:21
